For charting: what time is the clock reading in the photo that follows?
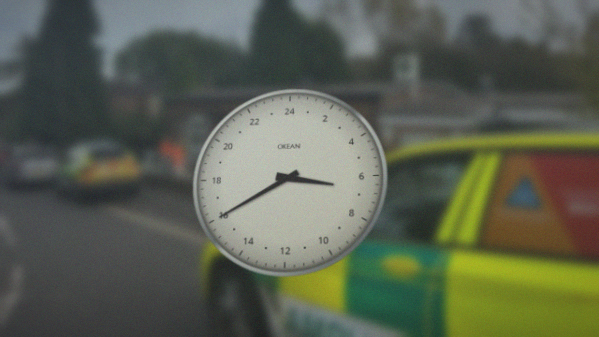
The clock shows 6:40
